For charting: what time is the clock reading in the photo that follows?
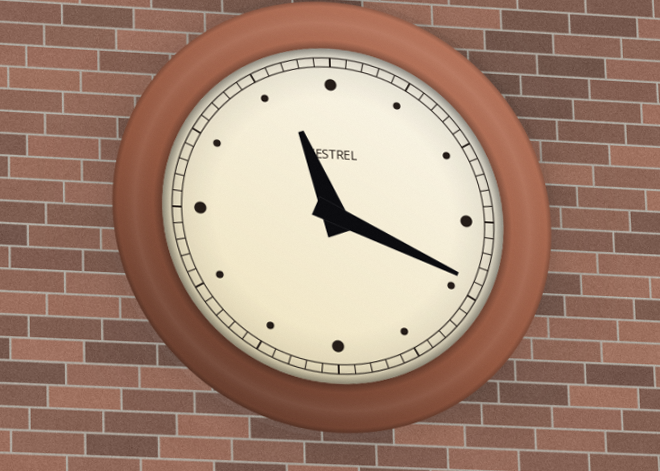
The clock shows 11:19
